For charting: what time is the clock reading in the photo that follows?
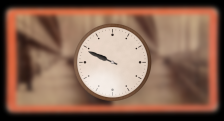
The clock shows 9:49
